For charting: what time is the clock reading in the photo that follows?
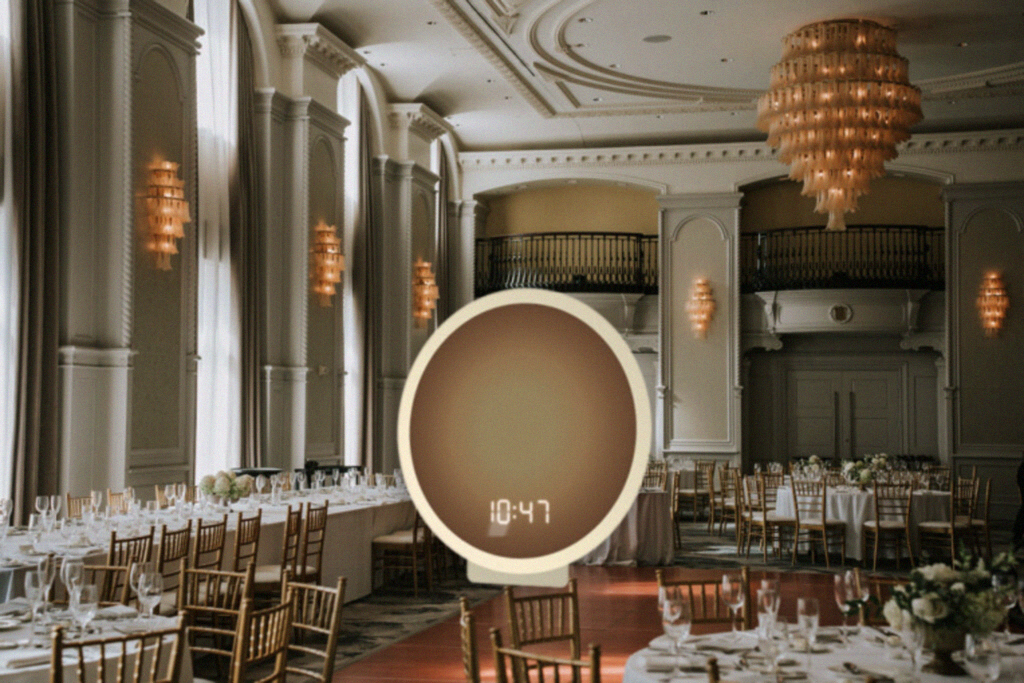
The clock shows 10:47
